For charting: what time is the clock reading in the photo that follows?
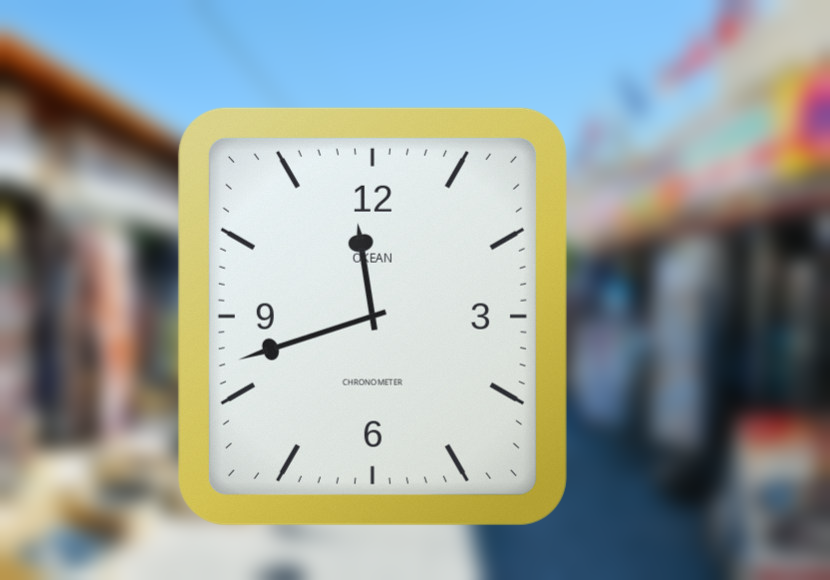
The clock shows 11:42
